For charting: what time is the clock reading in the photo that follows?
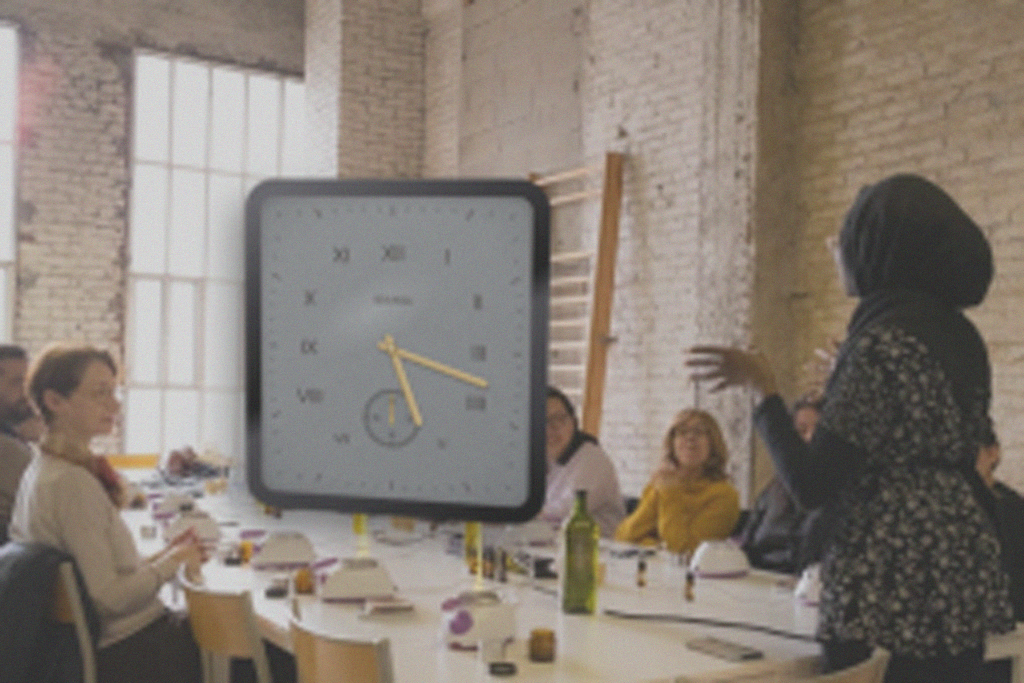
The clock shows 5:18
